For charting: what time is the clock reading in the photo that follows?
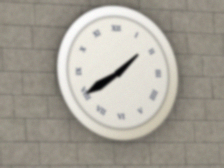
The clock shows 1:40
